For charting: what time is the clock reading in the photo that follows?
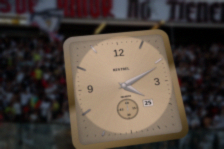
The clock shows 4:11
